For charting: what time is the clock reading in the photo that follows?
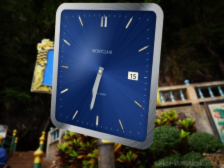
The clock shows 6:32
